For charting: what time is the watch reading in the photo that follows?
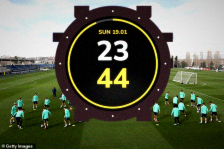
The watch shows 23:44
